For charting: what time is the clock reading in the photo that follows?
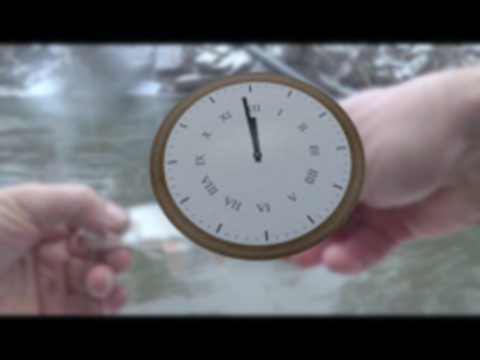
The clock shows 11:59
